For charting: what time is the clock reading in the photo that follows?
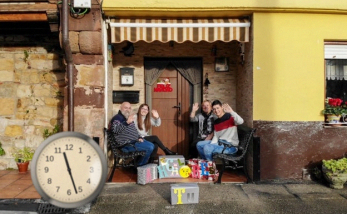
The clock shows 11:27
